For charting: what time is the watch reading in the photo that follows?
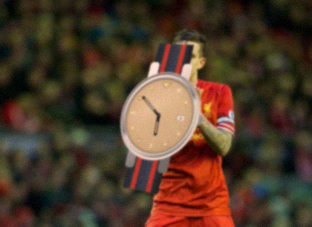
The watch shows 5:51
